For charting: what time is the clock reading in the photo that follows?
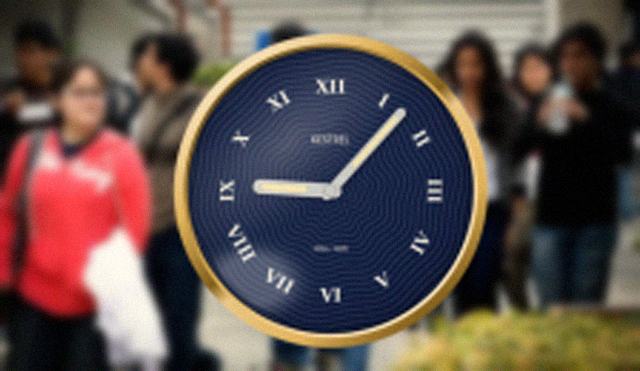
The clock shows 9:07
